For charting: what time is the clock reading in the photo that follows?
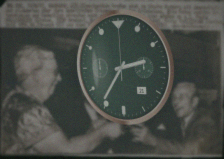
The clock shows 2:36
